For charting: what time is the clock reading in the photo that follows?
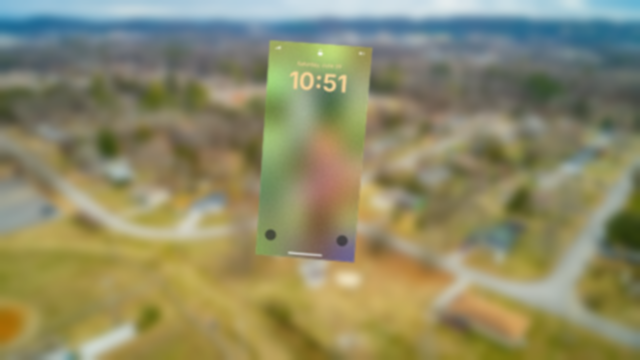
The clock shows 10:51
